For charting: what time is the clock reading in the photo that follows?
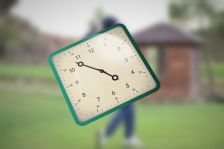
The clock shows 4:53
